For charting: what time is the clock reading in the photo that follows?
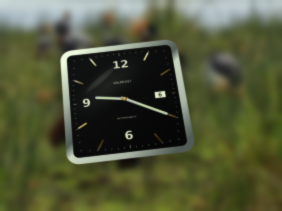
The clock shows 9:20
